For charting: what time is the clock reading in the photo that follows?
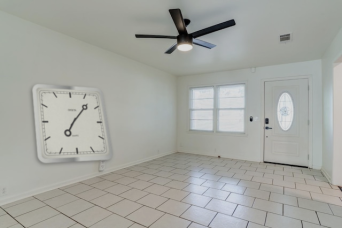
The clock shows 7:07
